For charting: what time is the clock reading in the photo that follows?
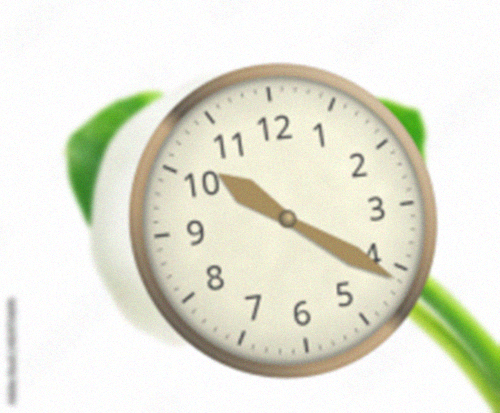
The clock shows 10:21
